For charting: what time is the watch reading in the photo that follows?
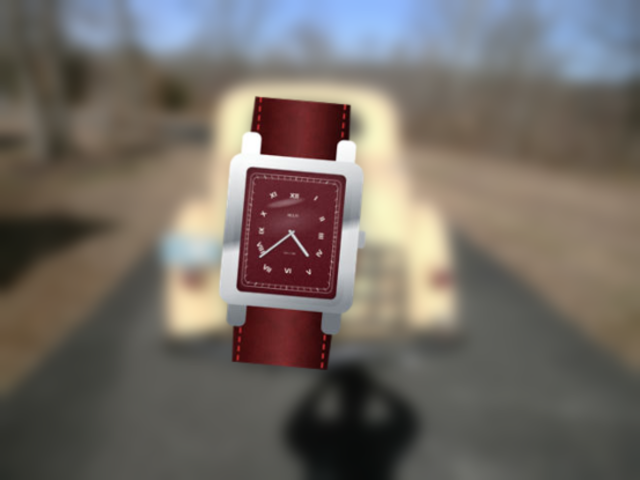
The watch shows 4:38
